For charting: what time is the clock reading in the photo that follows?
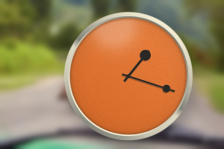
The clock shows 1:18
